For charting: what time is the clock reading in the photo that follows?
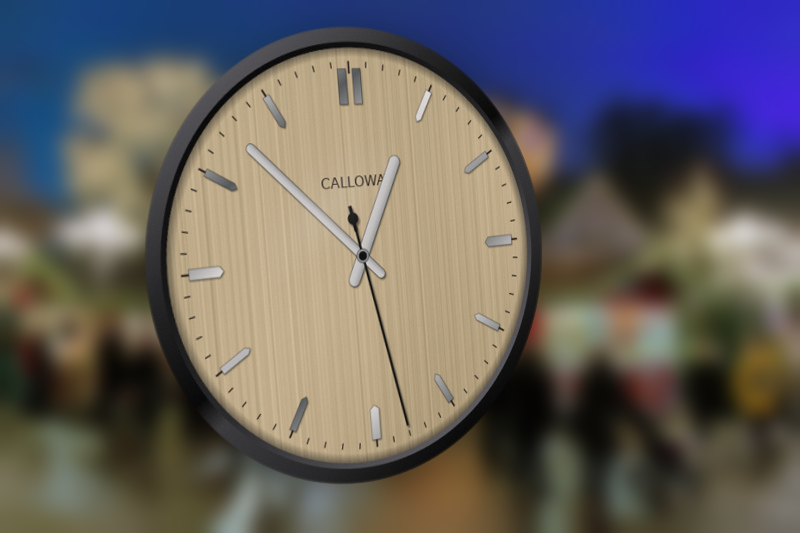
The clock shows 12:52:28
